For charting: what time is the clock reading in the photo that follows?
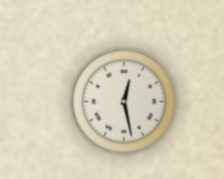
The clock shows 12:28
